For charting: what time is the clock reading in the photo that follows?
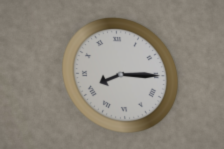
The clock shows 8:15
